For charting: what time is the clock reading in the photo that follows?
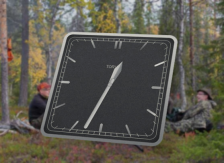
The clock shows 12:33
